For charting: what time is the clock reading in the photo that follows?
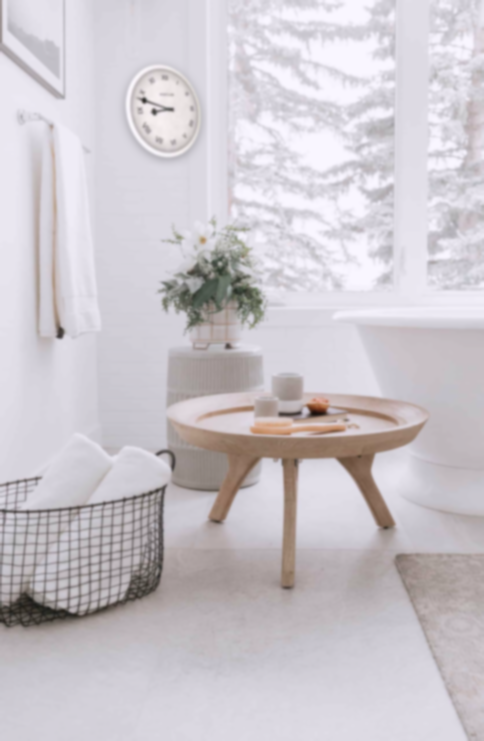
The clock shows 8:48
